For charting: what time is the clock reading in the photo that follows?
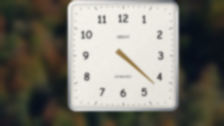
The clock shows 4:22
